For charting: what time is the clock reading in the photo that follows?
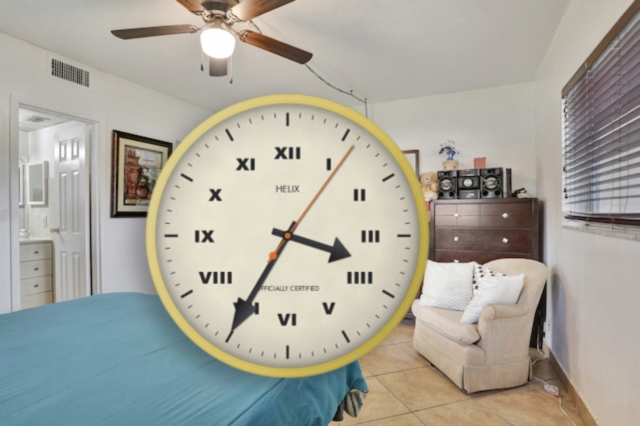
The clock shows 3:35:06
